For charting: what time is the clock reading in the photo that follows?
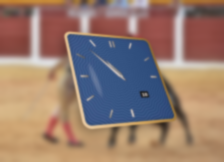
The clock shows 10:53
